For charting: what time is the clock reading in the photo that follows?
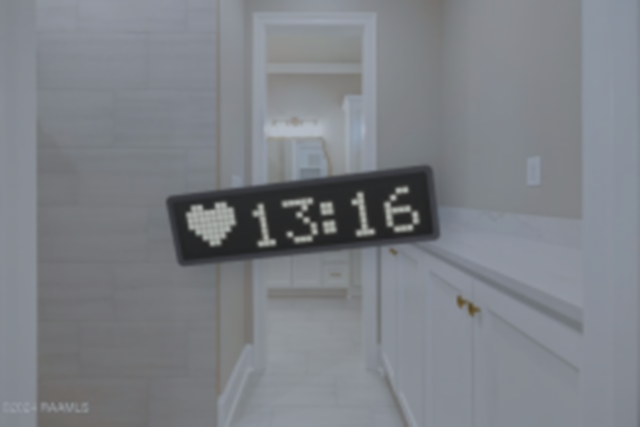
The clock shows 13:16
